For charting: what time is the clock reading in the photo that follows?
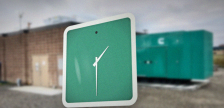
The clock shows 1:30
